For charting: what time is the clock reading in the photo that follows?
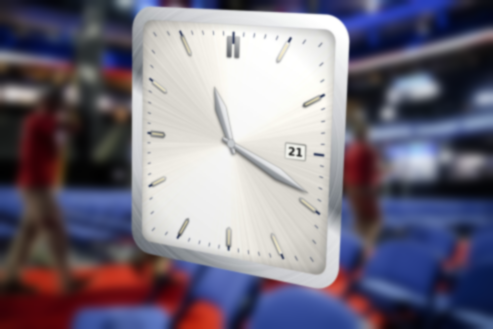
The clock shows 11:19
